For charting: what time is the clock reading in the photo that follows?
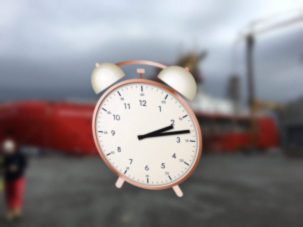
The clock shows 2:13
